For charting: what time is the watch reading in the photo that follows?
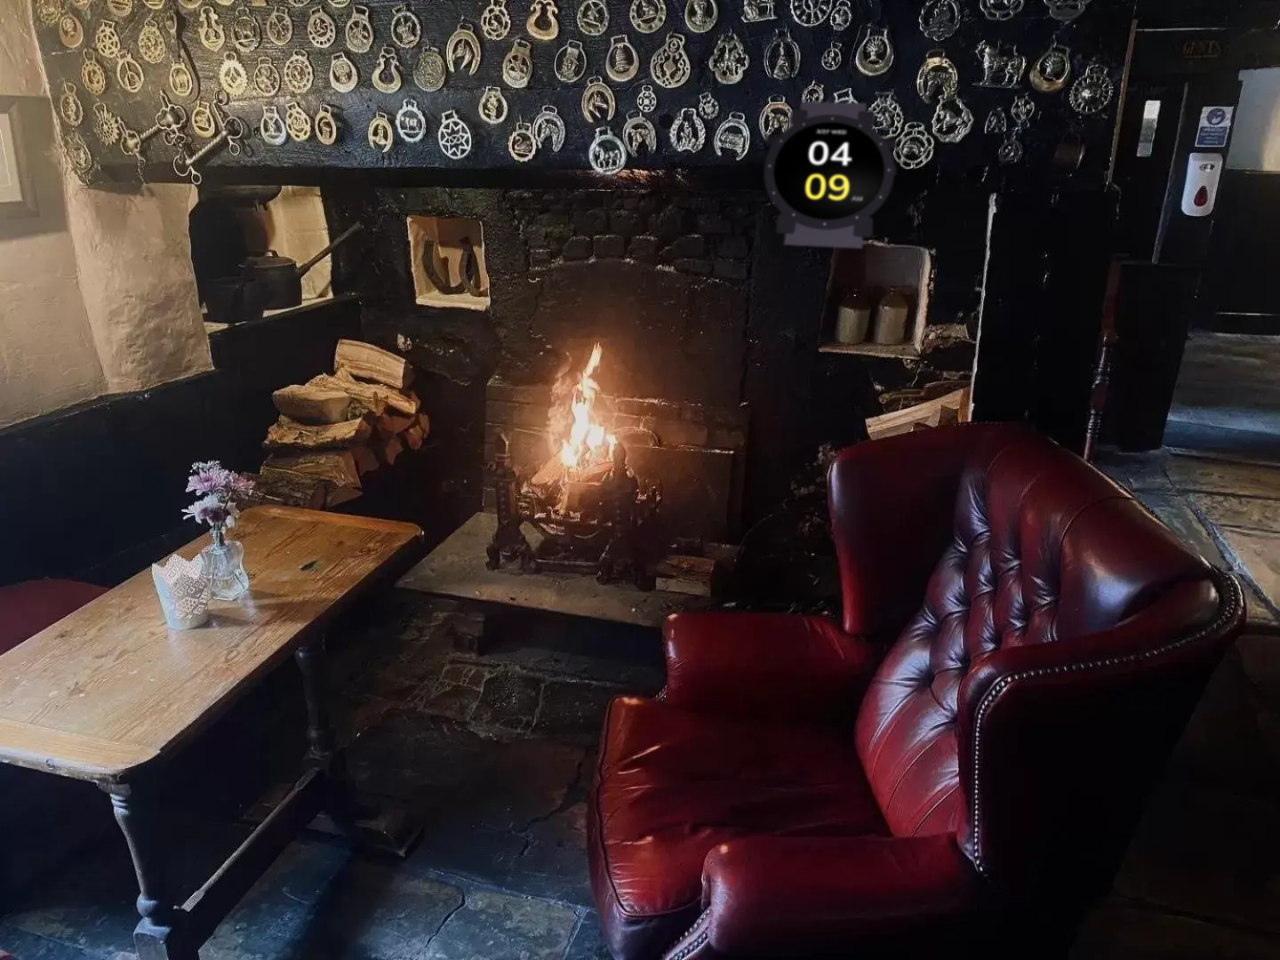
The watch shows 4:09
